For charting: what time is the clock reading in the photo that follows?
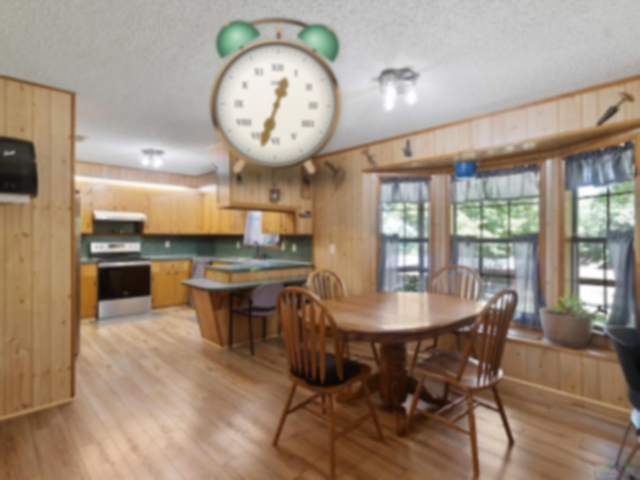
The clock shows 12:33
